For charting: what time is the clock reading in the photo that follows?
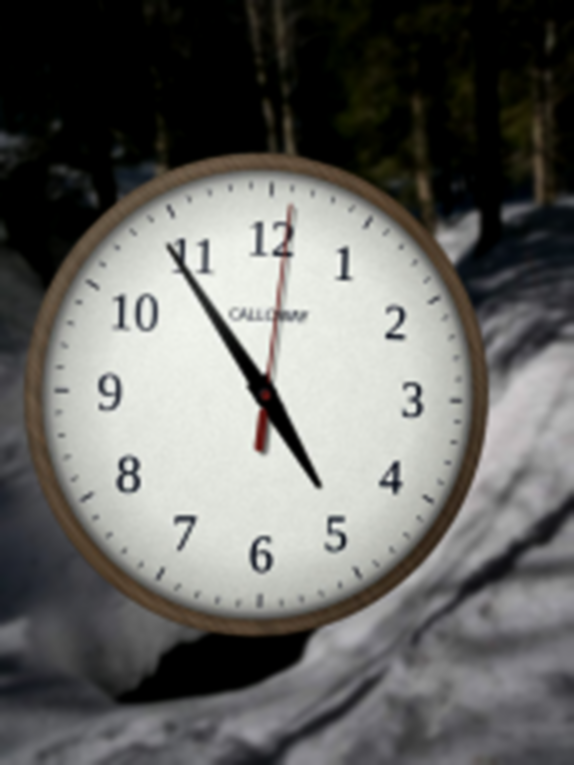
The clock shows 4:54:01
